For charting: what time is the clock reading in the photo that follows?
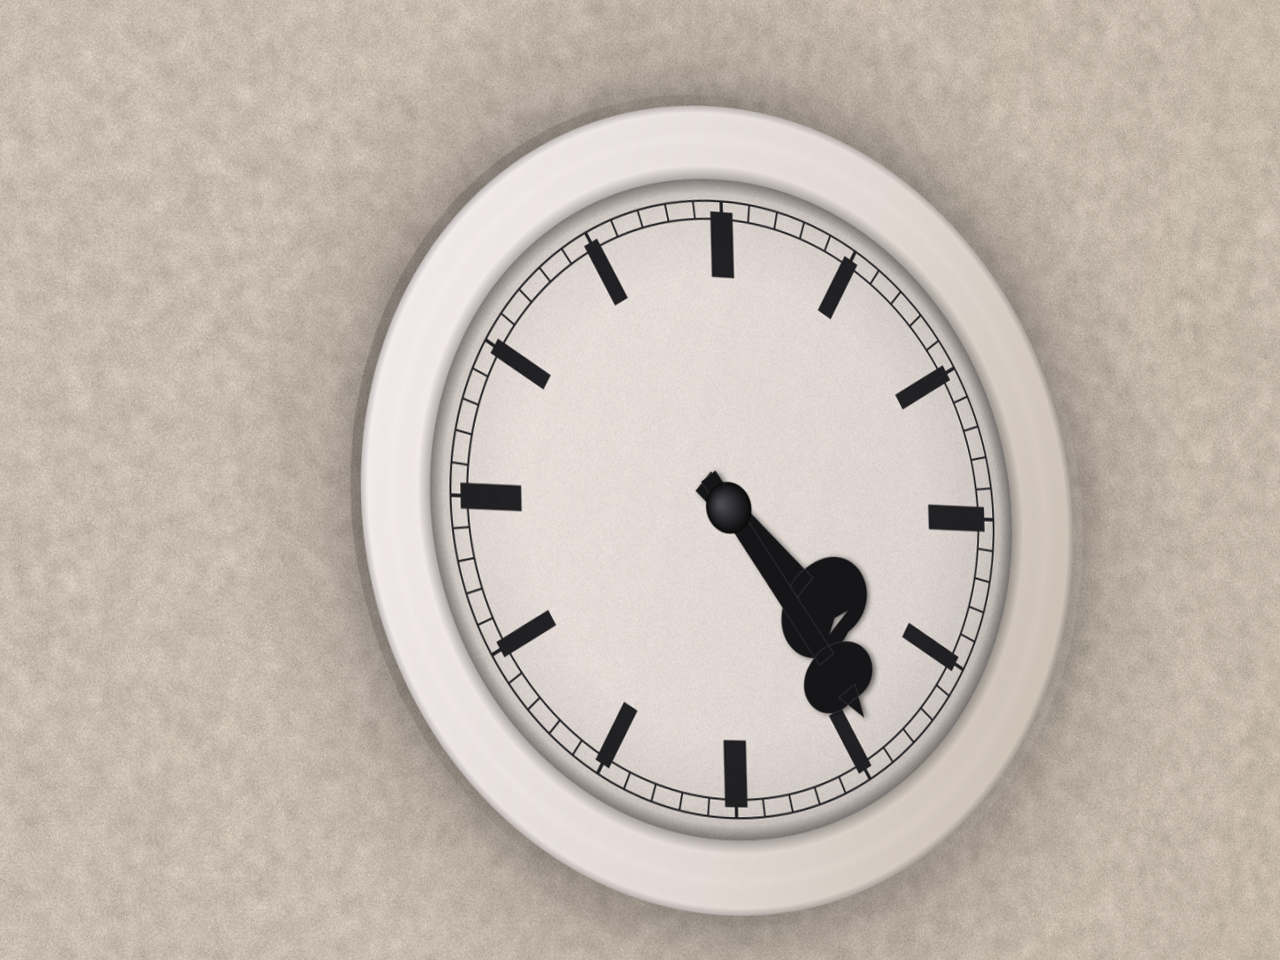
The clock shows 4:24
